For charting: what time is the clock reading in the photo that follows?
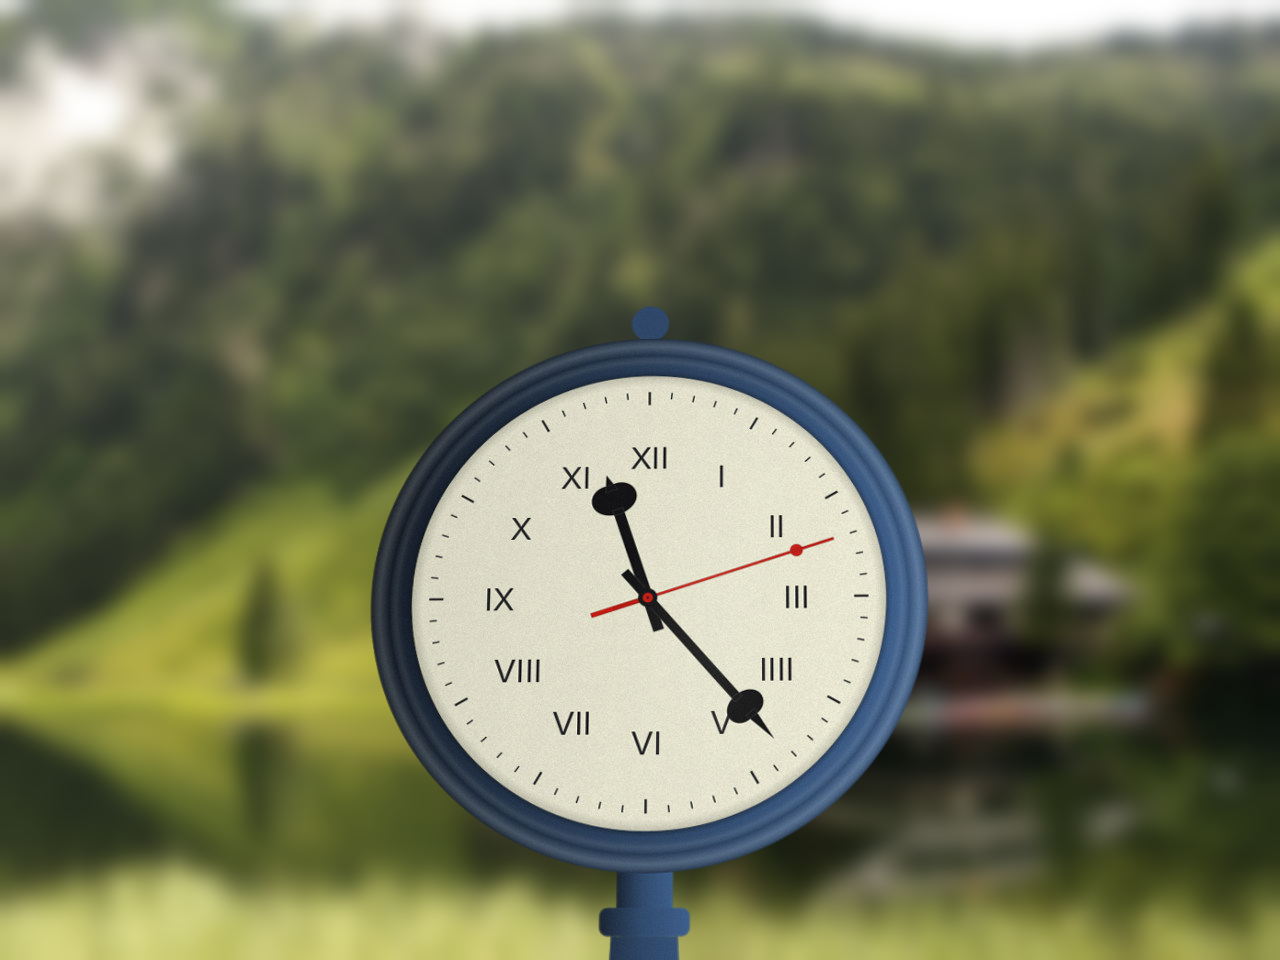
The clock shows 11:23:12
